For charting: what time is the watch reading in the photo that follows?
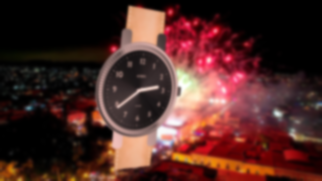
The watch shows 2:39
